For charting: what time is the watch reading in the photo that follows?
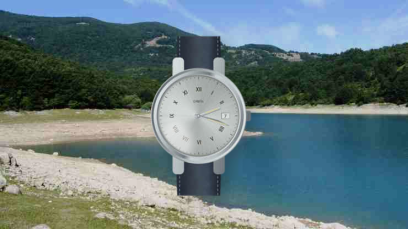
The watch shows 2:18
